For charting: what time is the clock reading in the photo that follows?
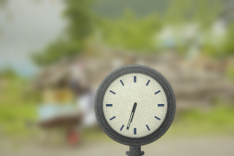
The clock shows 6:33
